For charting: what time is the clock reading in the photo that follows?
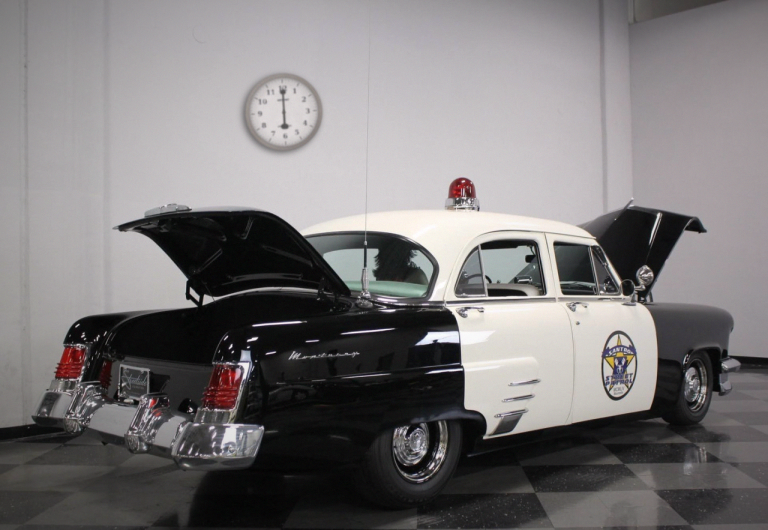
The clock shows 6:00
